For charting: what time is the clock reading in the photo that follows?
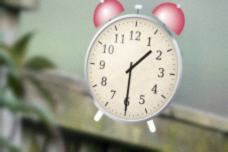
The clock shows 1:30
